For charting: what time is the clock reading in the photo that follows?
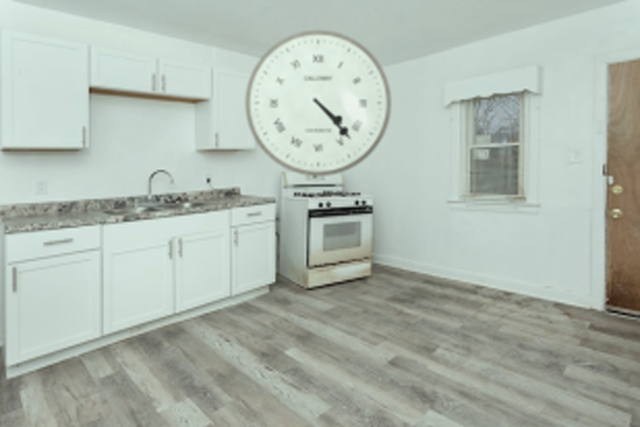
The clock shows 4:23
